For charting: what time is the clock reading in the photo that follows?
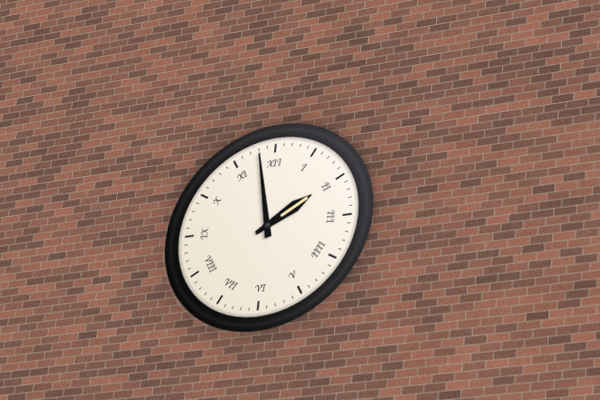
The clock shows 1:58
